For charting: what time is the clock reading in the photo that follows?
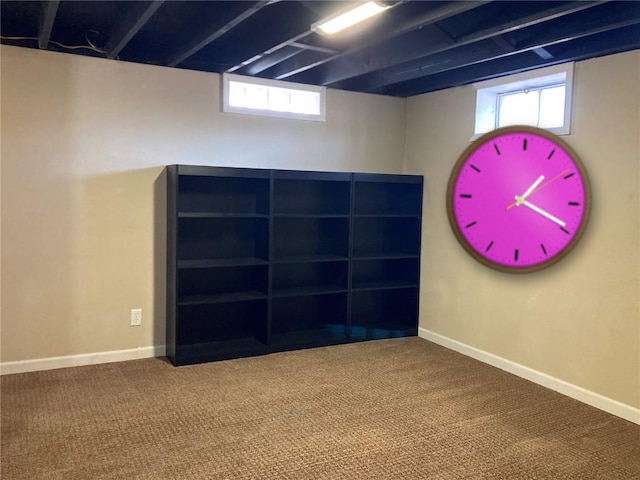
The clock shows 1:19:09
